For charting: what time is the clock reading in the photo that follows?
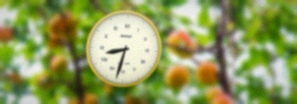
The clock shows 8:32
